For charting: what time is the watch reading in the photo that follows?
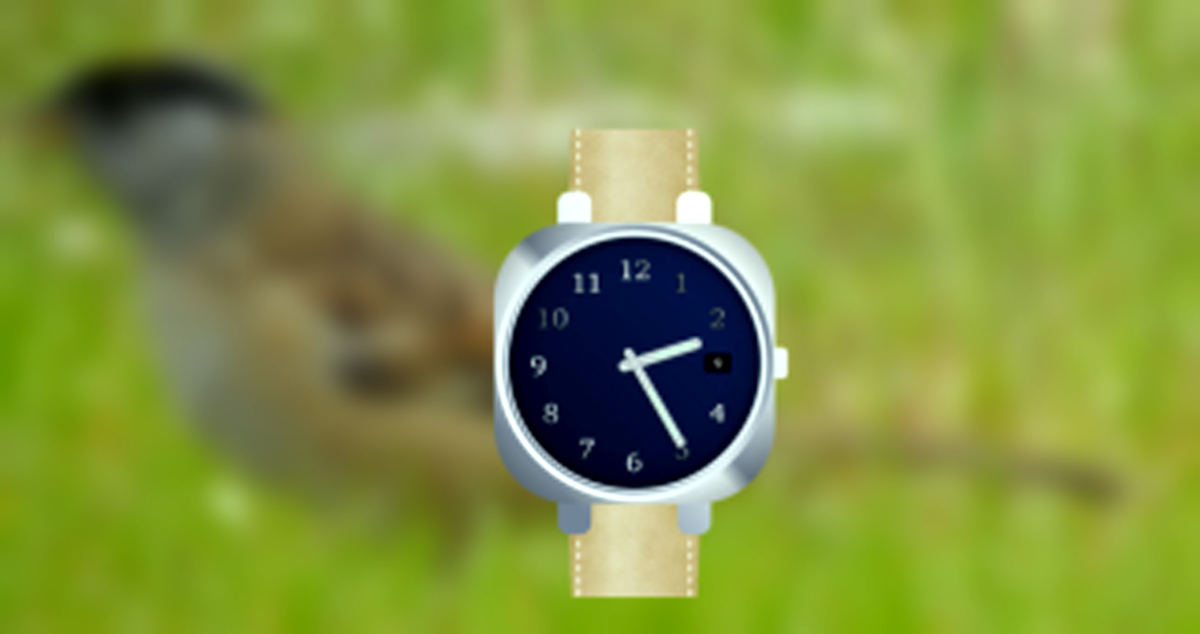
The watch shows 2:25
